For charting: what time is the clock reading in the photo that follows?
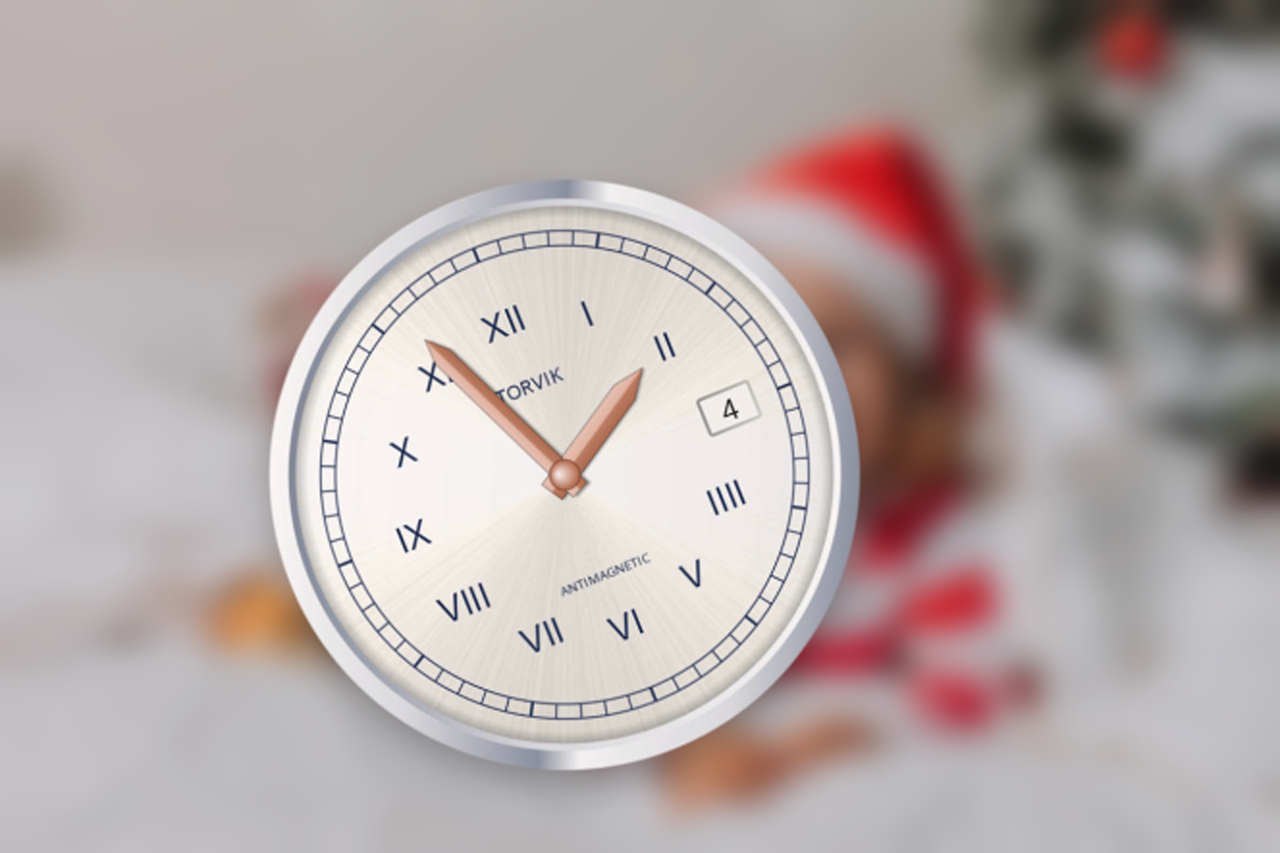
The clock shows 1:56
